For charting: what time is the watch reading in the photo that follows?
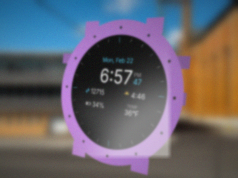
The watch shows 6:57
